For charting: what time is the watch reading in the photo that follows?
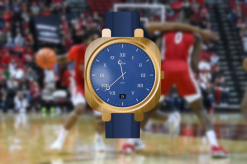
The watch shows 11:38
